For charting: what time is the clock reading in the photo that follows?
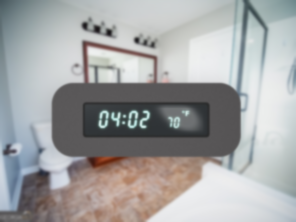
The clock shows 4:02
